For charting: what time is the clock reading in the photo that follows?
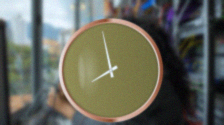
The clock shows 7:58
